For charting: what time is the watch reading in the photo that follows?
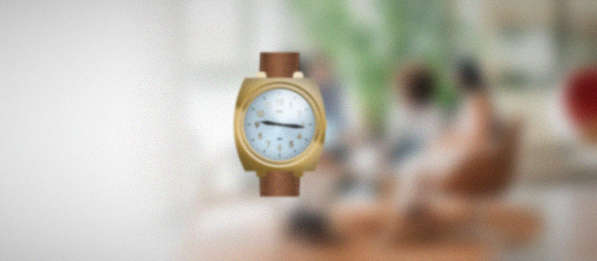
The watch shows 9:16
